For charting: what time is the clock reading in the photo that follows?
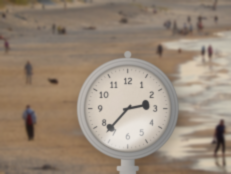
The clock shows 2:37
